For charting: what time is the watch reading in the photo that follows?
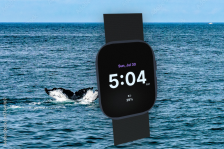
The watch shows 5:04
